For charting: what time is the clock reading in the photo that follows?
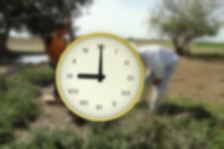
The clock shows 9:00
